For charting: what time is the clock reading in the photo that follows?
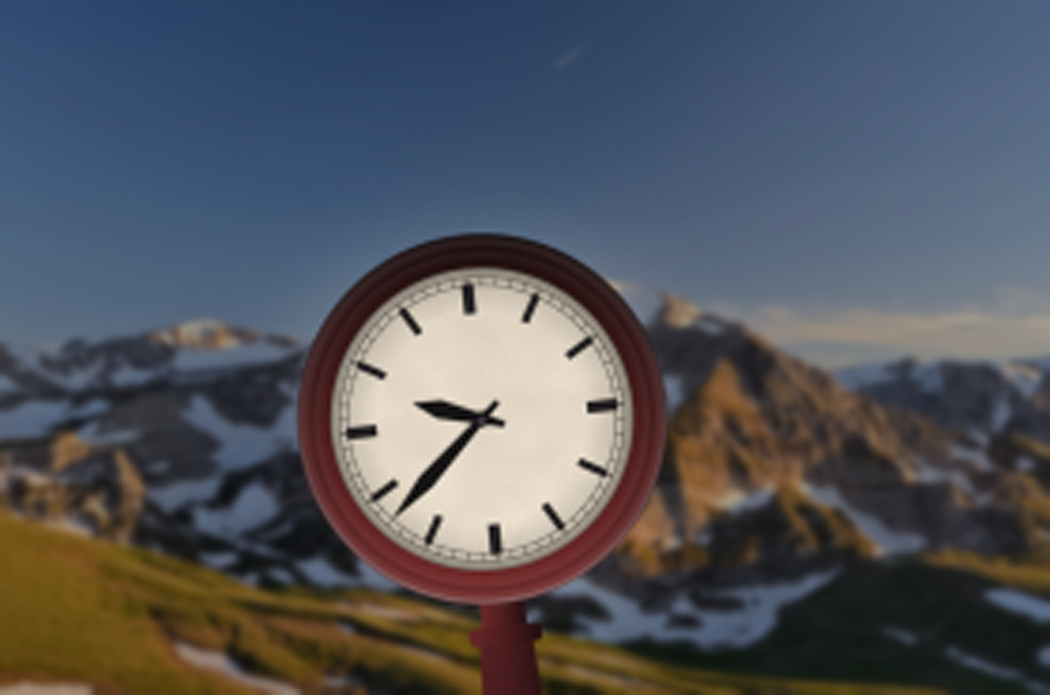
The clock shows 9:38
